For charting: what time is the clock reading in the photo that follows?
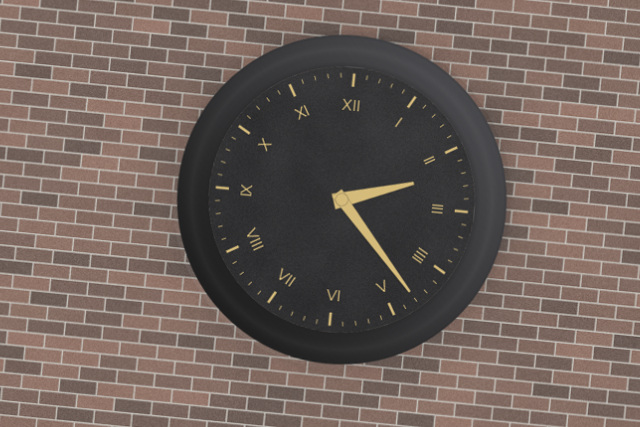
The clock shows 2:23
